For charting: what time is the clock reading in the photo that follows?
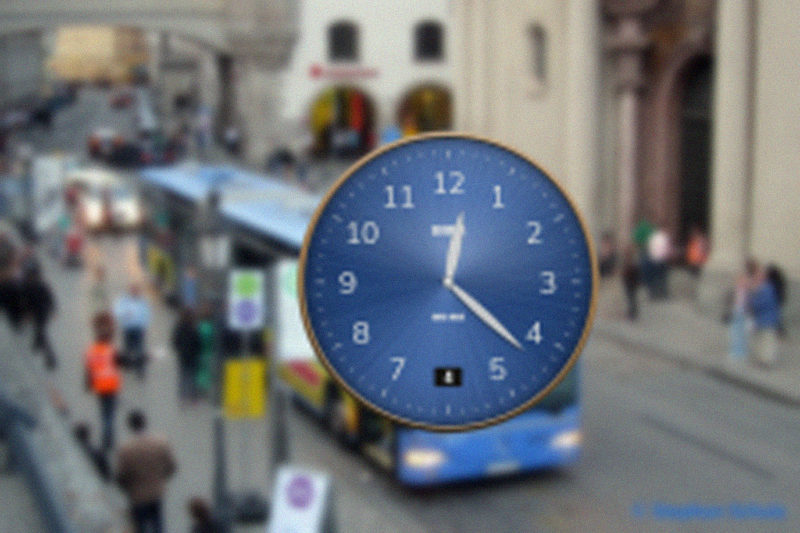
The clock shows 12:22
